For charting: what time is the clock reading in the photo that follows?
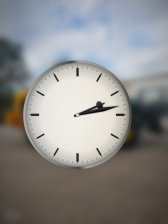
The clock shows 2:13
